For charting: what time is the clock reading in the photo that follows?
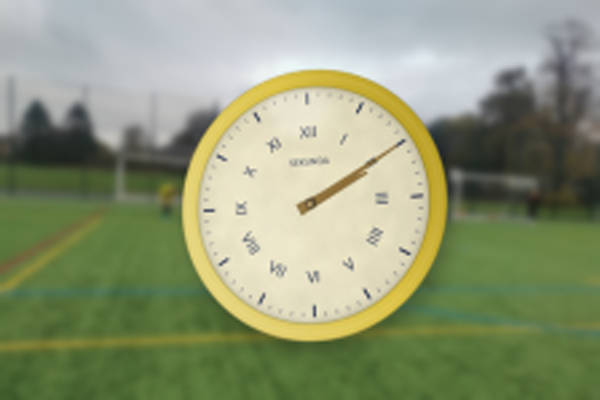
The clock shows 2:10
